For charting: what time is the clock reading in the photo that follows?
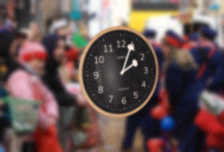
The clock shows 2:04
